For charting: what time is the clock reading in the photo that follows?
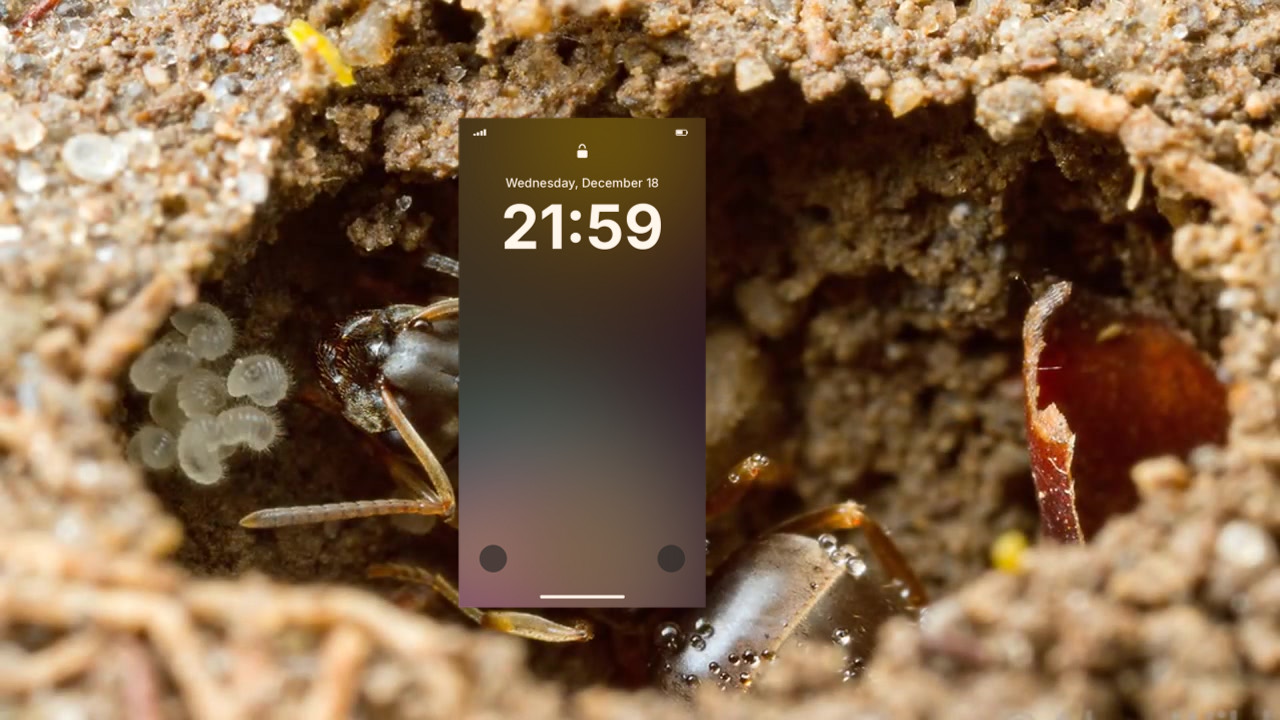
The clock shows 21:59
